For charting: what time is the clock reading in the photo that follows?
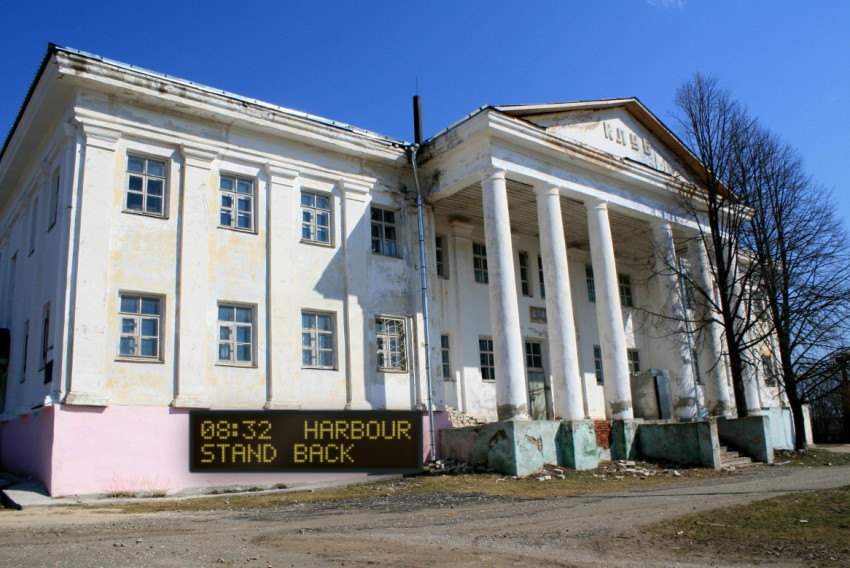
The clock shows 8:32
